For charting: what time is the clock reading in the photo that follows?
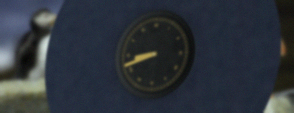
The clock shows 8:42
